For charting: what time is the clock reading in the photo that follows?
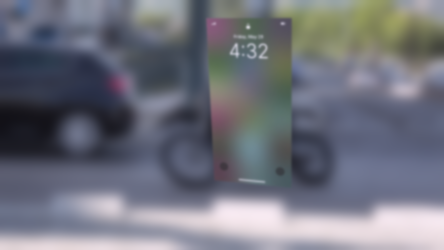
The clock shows 4:32
